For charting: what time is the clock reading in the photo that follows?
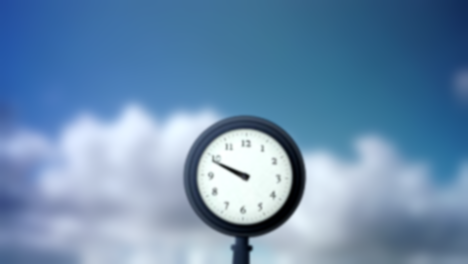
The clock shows 9:49
